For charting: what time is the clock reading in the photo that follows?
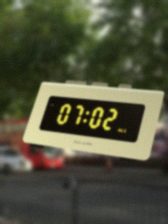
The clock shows 7:02
